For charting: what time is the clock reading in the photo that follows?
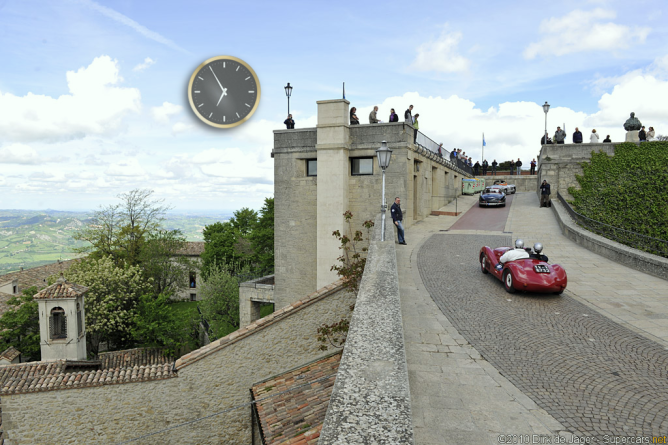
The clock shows 6:55
